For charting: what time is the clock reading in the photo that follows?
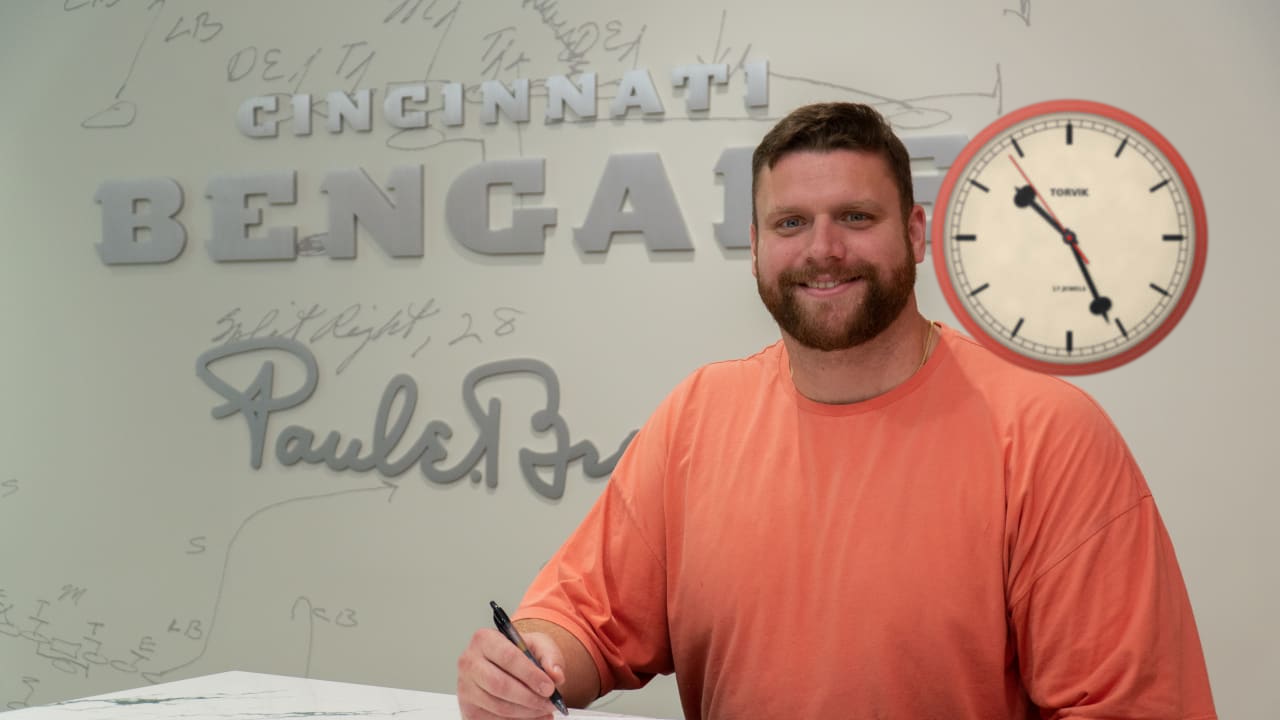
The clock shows 10:25:54
